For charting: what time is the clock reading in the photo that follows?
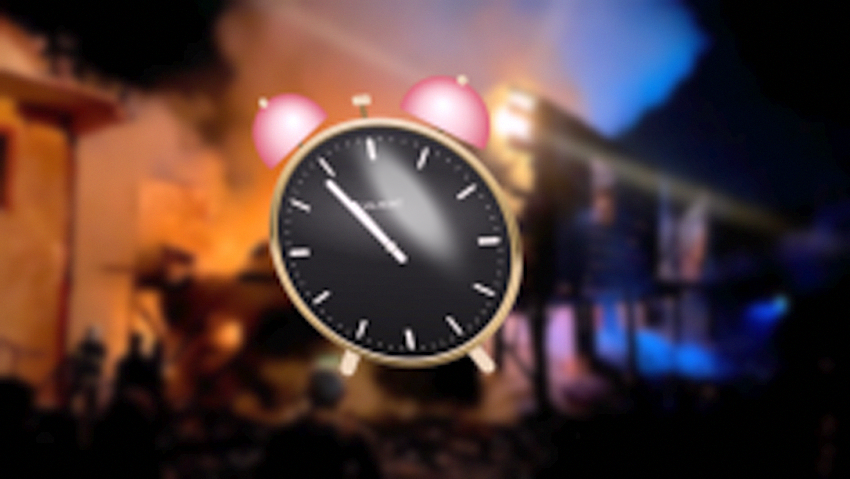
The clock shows 10:54
